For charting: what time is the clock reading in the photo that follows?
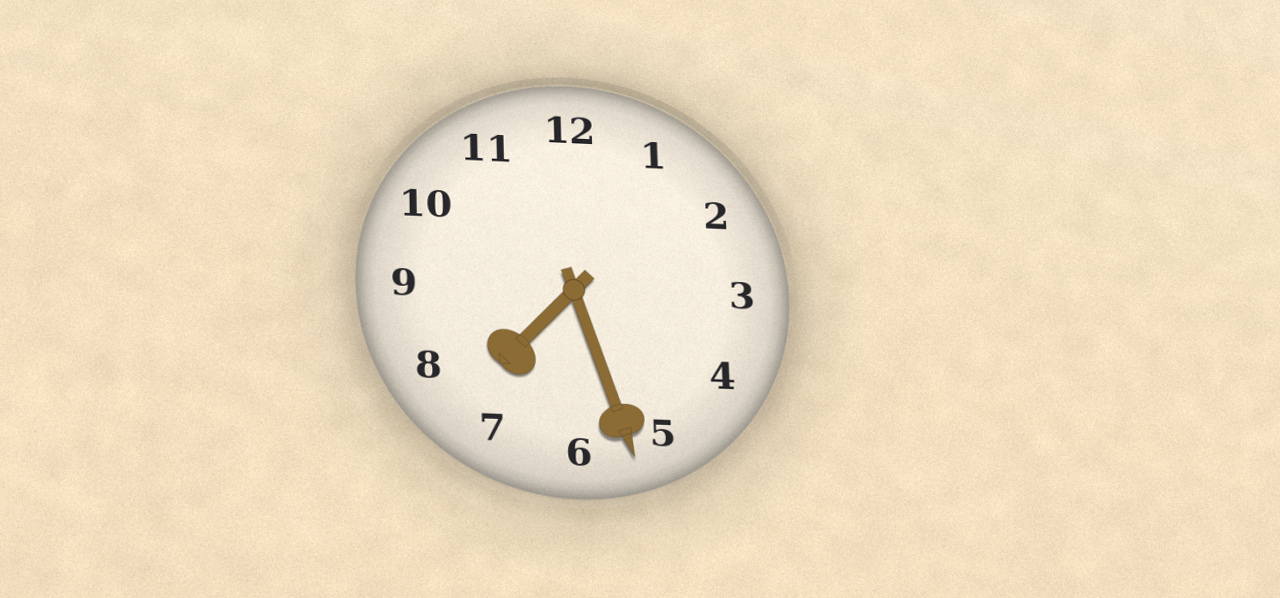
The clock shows 7:27
